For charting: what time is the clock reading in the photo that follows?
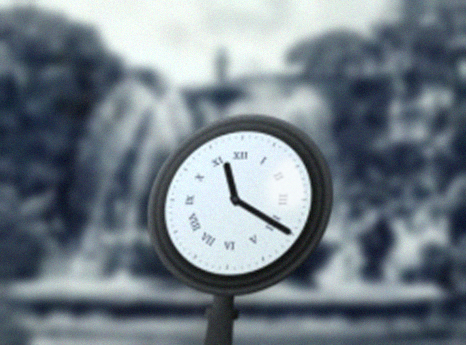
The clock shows 11:20
